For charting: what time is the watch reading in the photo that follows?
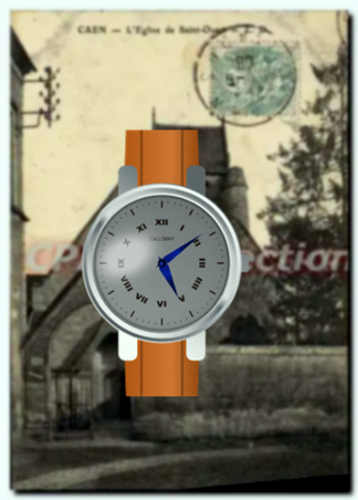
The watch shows 5:09
